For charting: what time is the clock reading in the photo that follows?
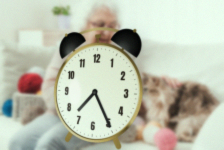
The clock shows 7:25
